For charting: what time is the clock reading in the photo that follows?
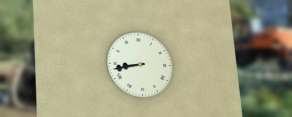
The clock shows 8:43
